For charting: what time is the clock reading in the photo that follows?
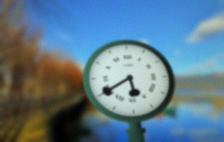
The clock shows 5:40
